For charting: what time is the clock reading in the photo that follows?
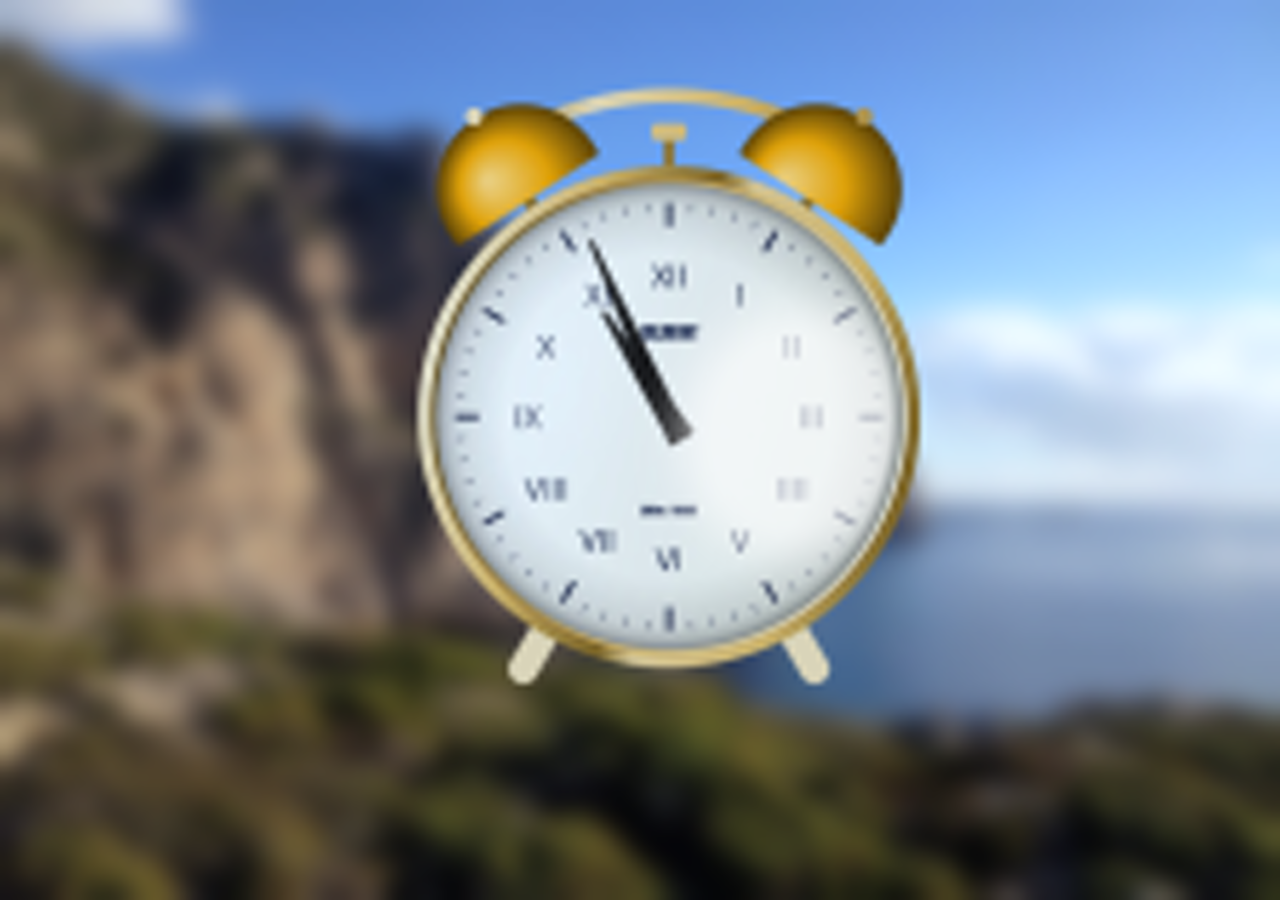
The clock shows 10:56
